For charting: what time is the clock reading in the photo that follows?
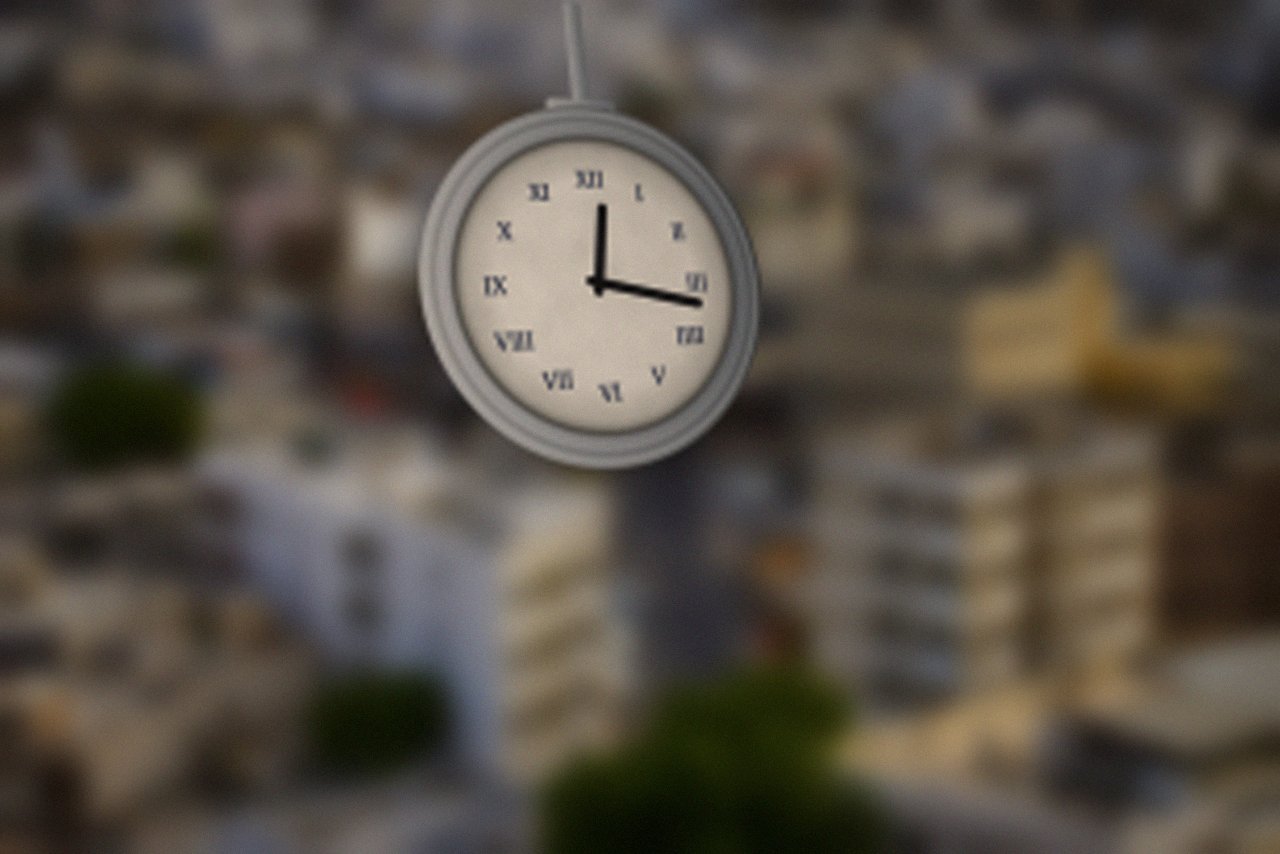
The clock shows 12:17
